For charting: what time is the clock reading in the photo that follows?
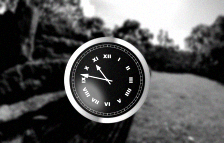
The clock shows 10:47
